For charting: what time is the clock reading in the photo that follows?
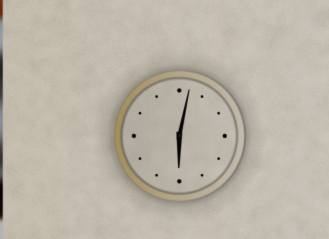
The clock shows 6:02
